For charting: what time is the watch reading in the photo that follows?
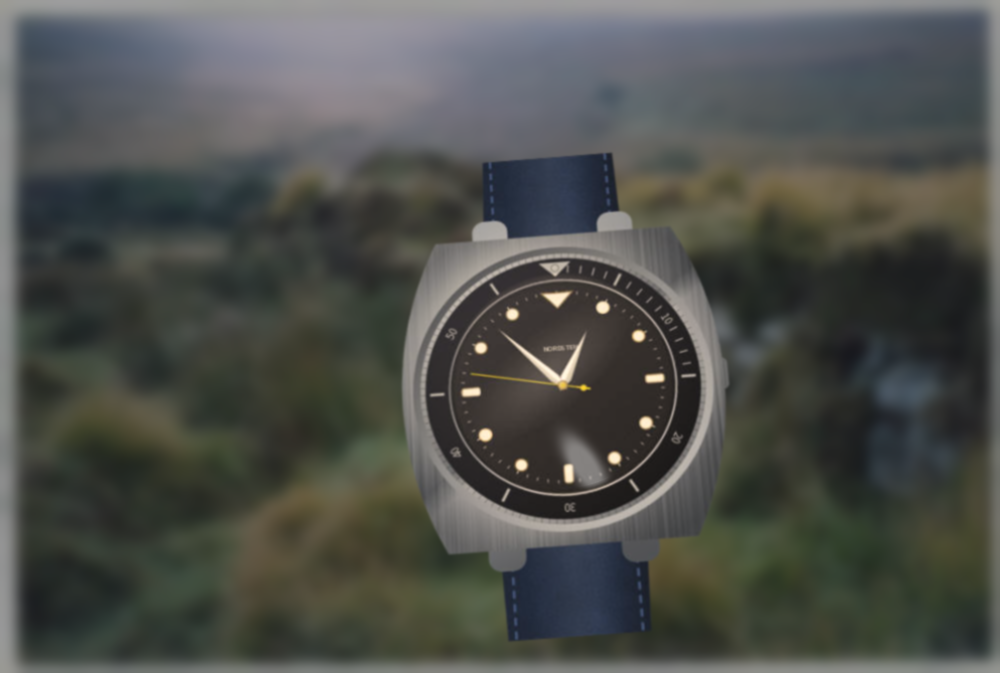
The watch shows 12:52:47
